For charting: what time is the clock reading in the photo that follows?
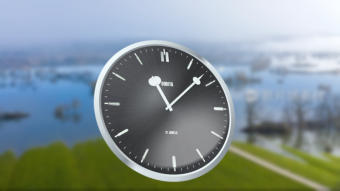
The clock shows 11:08
